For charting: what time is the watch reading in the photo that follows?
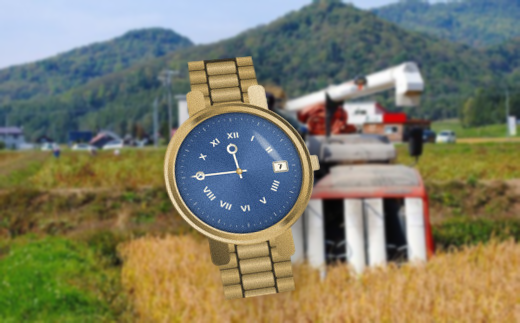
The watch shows 11:45
